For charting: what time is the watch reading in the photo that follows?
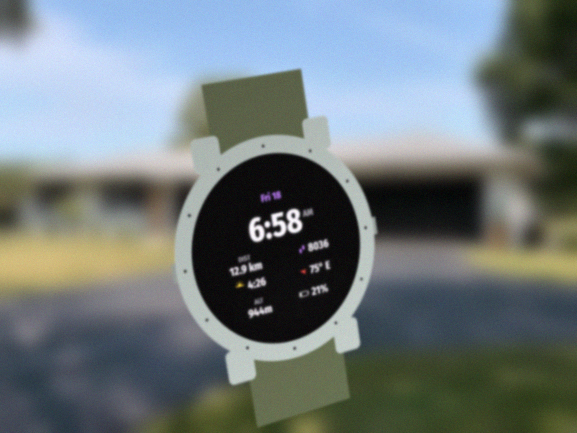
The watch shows 6:58
